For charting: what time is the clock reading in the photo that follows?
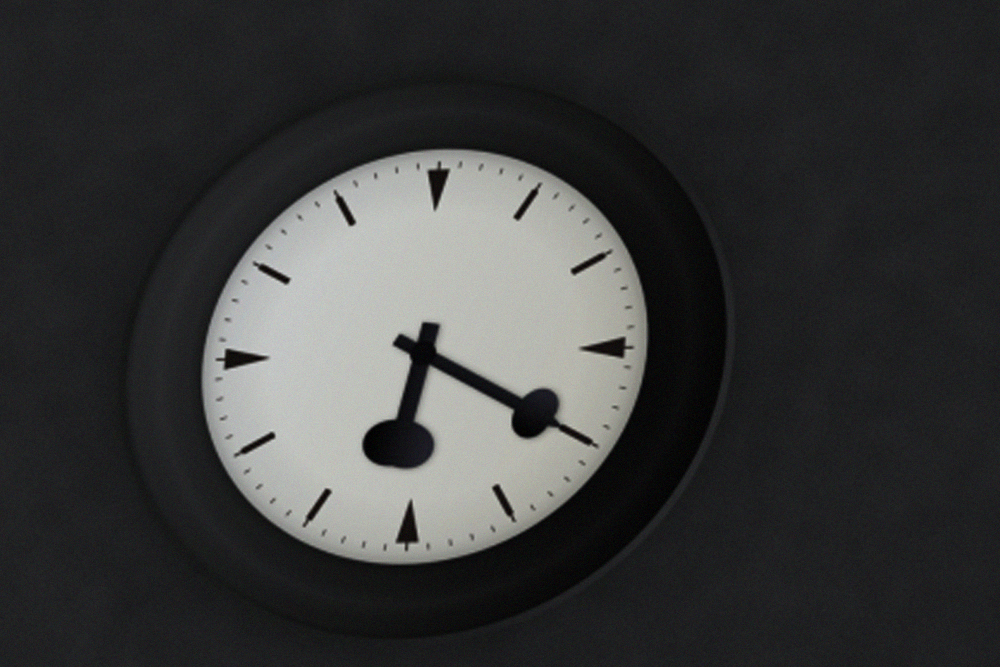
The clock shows 6:20
